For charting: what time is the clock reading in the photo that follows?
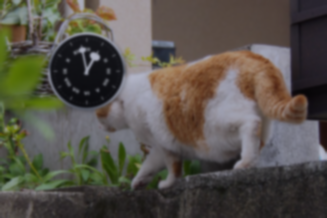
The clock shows 12:58
